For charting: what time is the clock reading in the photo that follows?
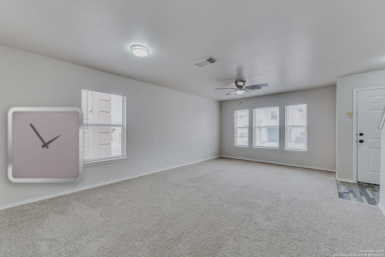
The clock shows 1:54
